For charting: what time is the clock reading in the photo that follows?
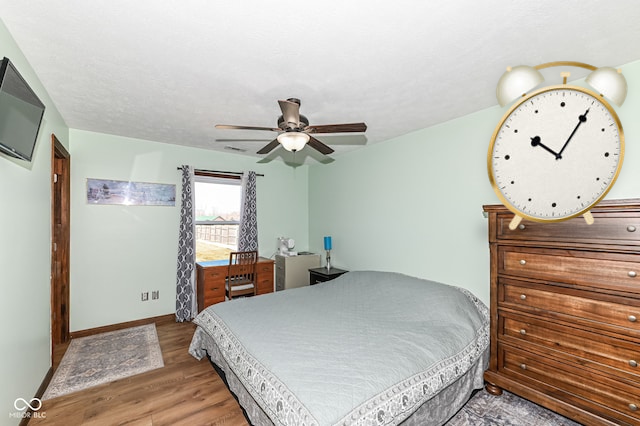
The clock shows 10:05
